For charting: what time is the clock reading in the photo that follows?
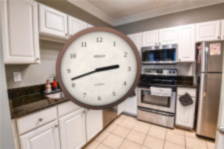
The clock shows 2:42
